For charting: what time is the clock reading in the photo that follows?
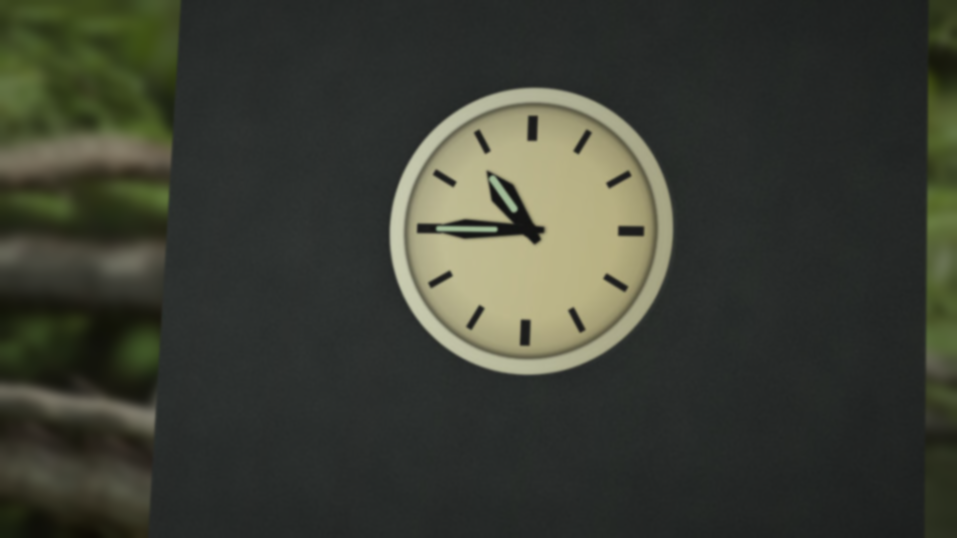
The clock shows 10:45
